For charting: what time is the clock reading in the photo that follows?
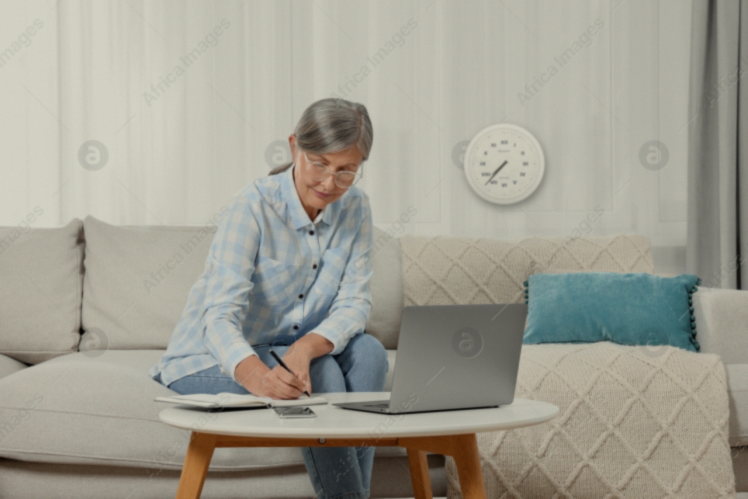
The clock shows 7:37
